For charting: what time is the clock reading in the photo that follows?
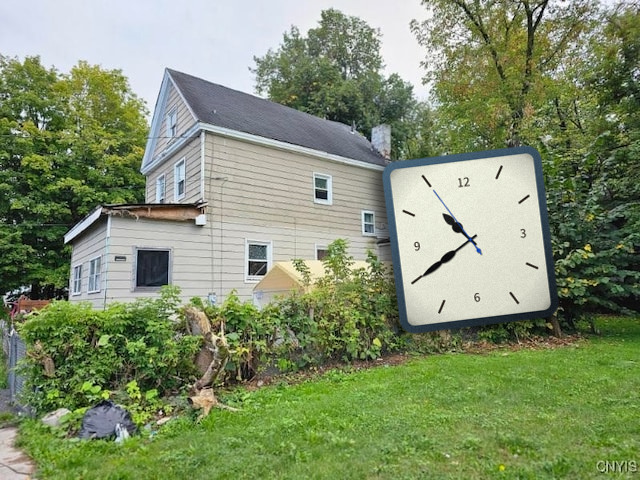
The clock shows 10:39:55
